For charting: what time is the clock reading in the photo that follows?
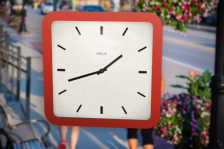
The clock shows 1:42
